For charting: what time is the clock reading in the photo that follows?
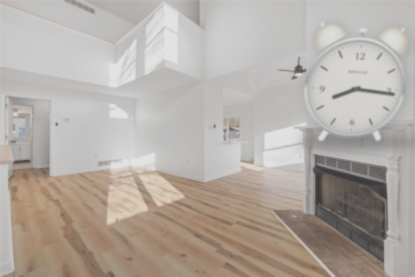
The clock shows 8:16
